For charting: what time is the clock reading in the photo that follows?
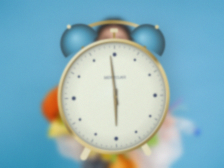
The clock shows 5:59
